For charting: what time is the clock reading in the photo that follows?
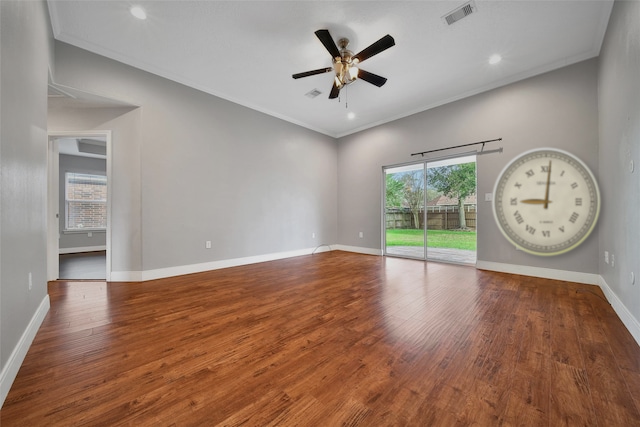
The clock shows 9:01
